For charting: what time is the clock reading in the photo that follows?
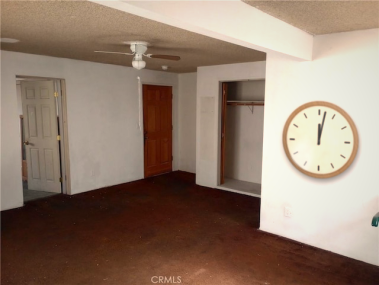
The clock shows 12:02
